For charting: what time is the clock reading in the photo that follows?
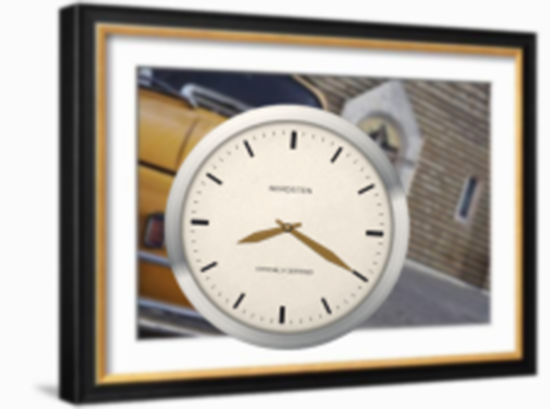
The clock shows 8:20
